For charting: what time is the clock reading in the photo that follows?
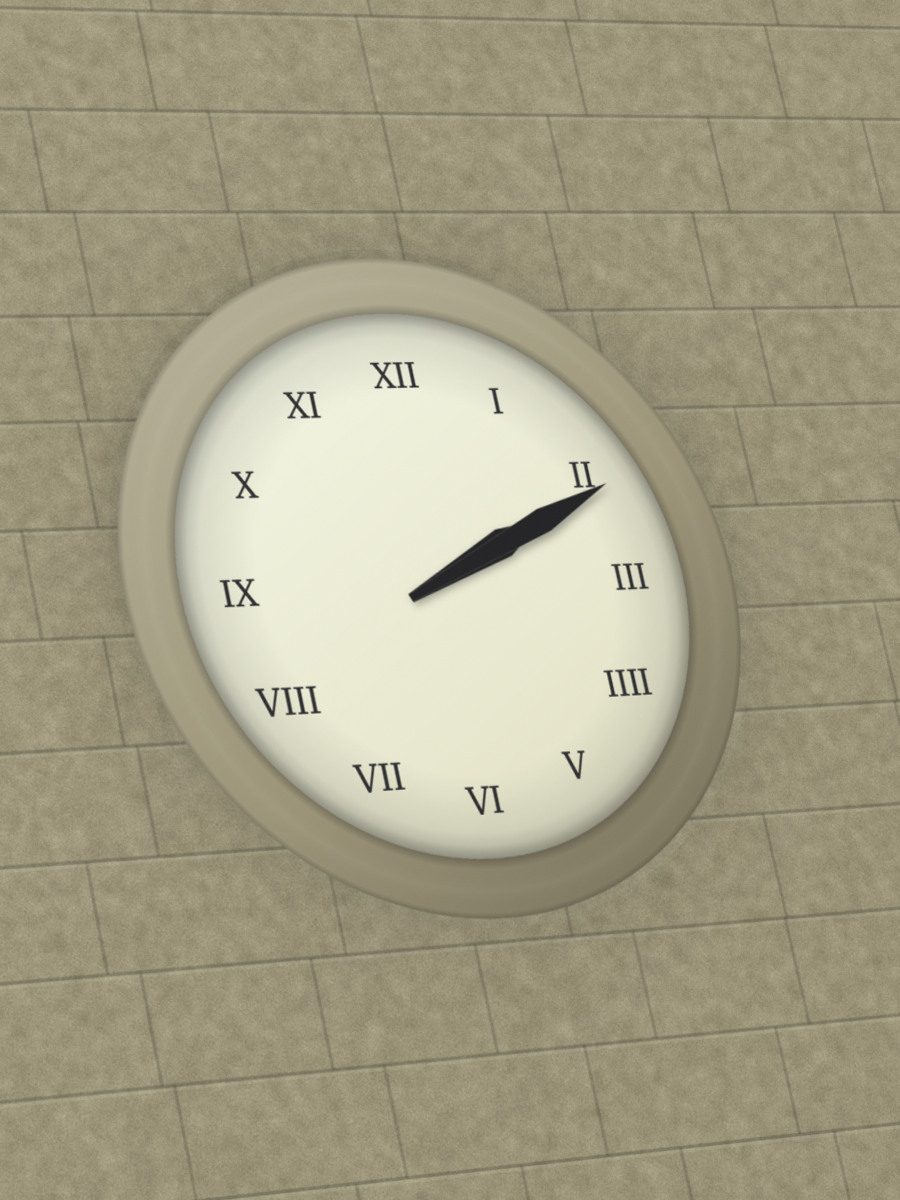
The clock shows 2:11
